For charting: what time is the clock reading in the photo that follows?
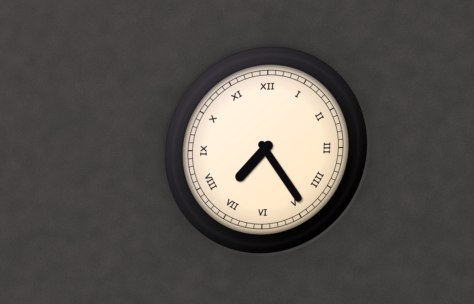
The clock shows 7:24
